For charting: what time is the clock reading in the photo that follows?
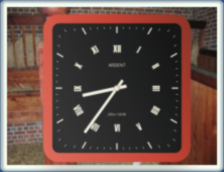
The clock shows 8:36
